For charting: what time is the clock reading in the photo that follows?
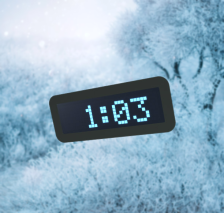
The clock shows 1:03
